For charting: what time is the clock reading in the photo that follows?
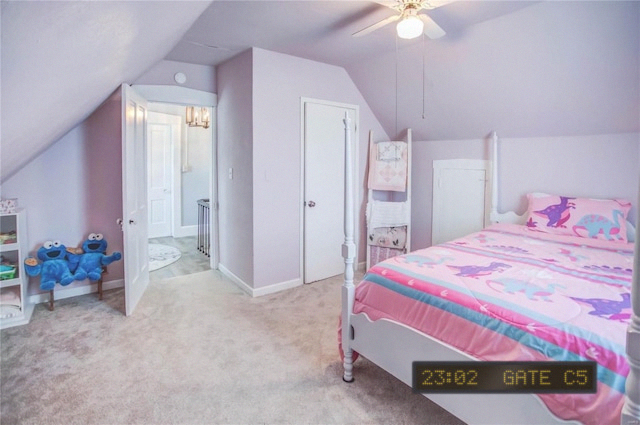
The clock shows 23:02
